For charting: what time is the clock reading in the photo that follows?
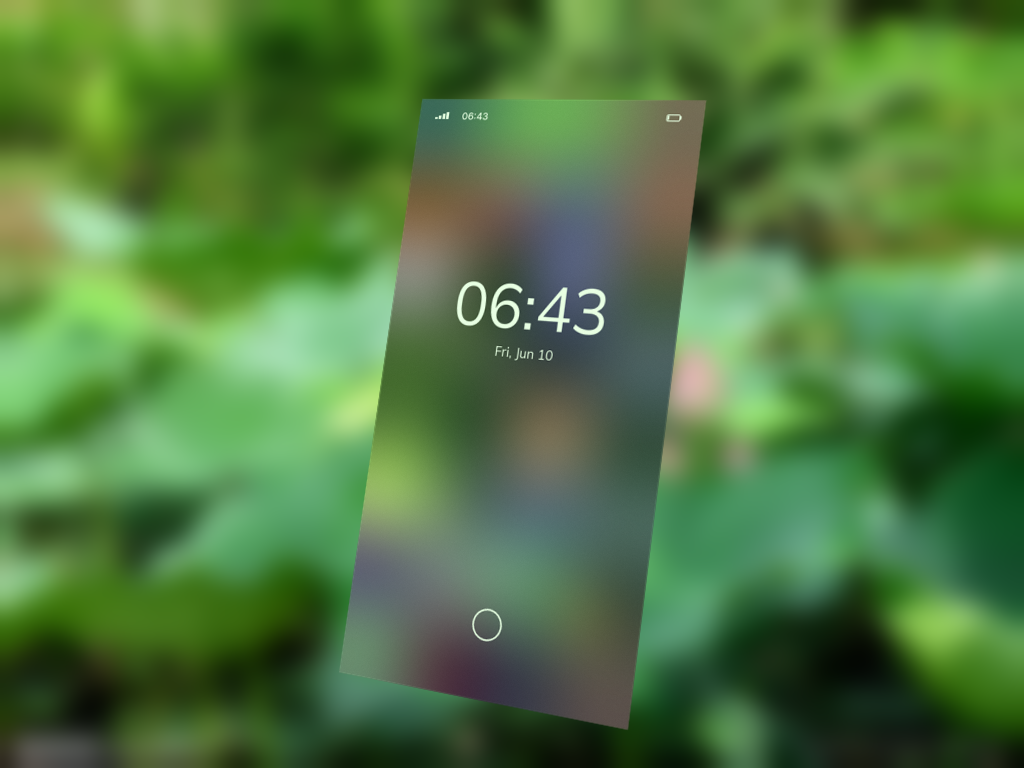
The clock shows 6:43
